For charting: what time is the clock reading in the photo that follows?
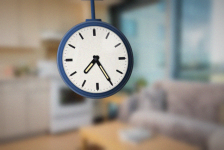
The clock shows 7:25
